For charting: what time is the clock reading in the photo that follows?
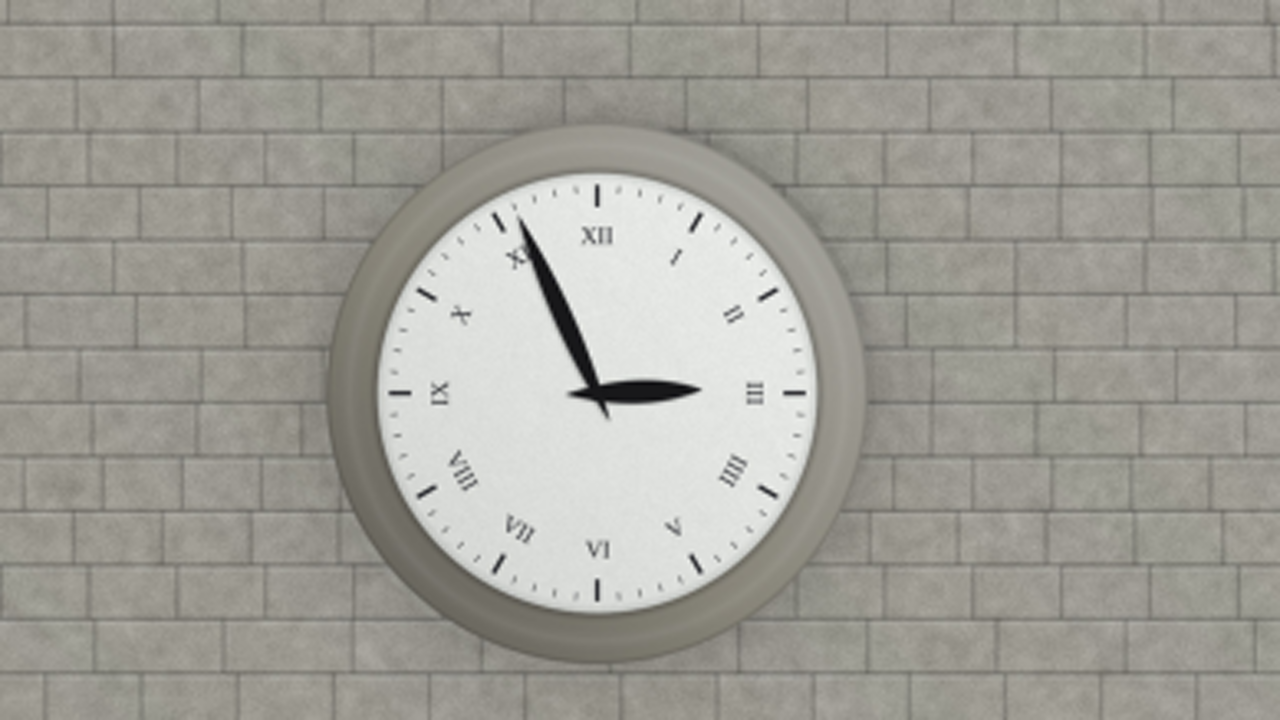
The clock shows 2:56
